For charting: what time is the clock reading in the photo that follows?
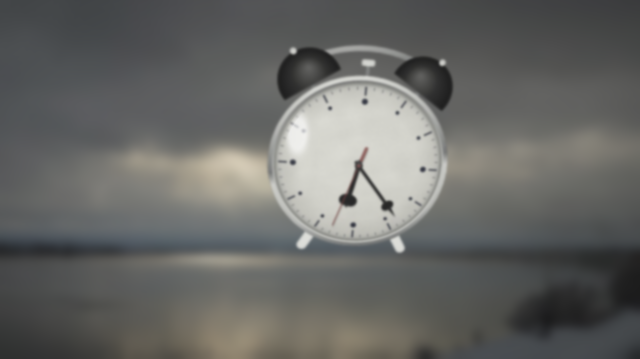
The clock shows 6:23:33
